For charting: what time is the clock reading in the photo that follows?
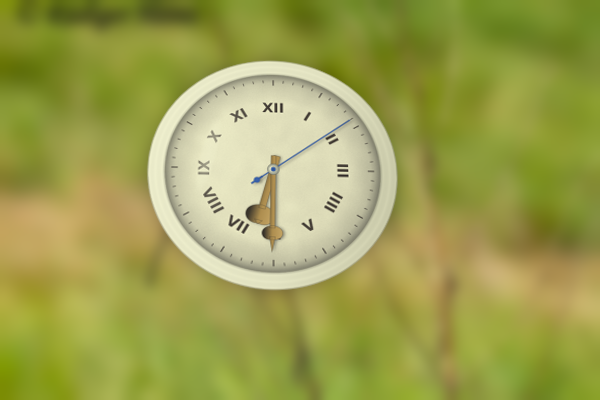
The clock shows 6:30:09
